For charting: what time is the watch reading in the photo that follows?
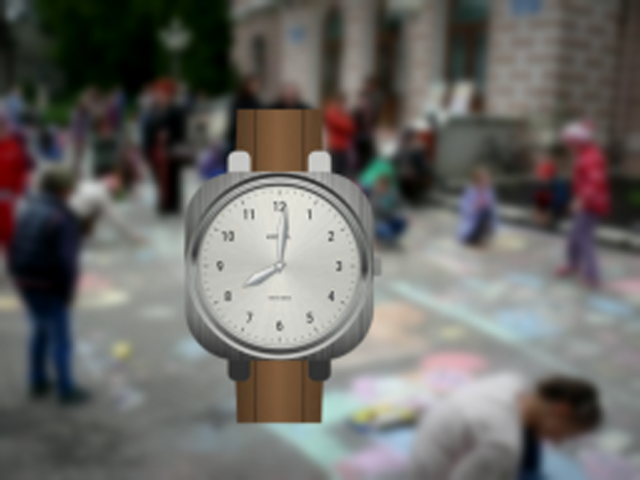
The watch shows 8:01
